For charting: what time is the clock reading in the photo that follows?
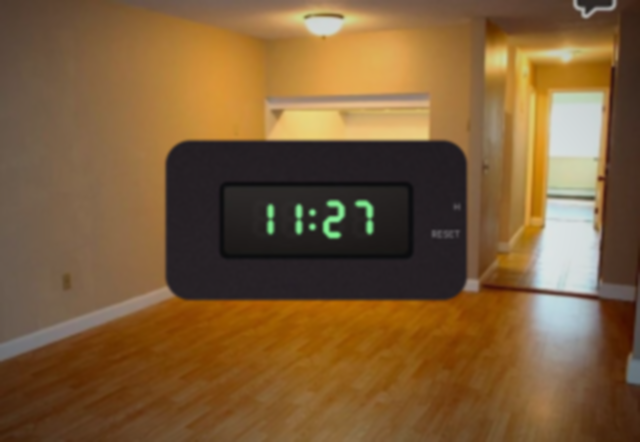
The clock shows 11:27
